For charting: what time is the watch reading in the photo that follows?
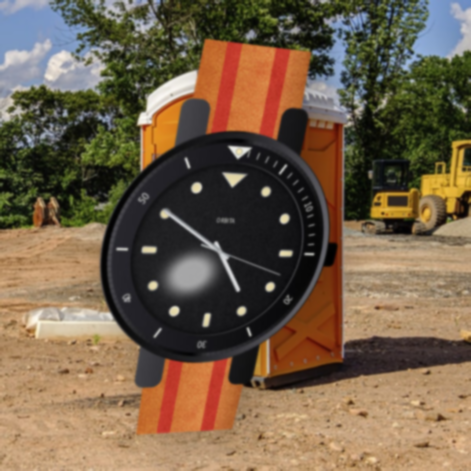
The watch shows 4:50:18
